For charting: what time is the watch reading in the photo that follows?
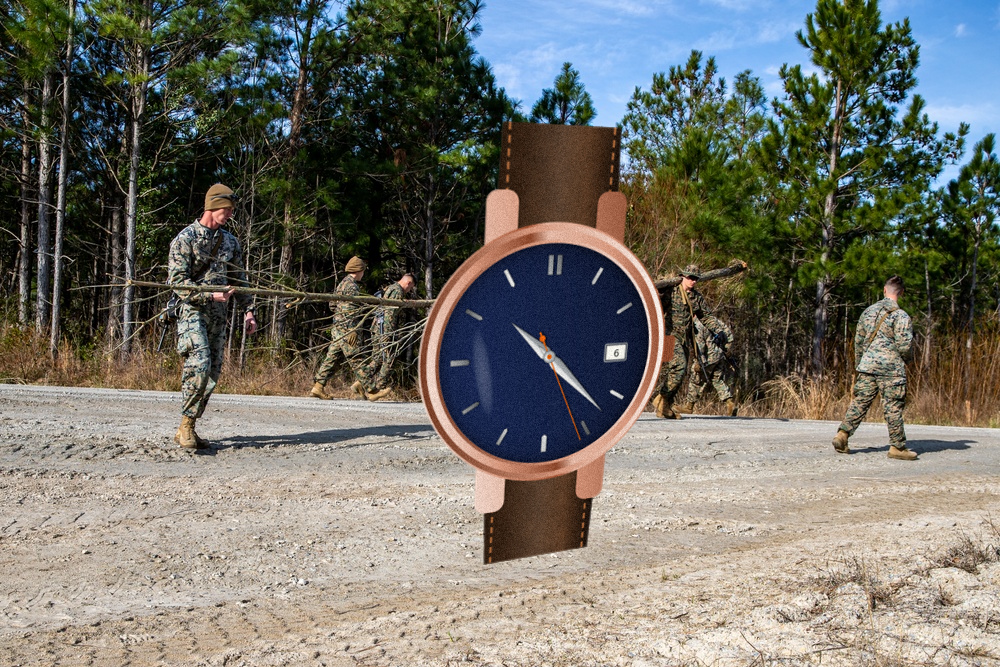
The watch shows 10:22:26
